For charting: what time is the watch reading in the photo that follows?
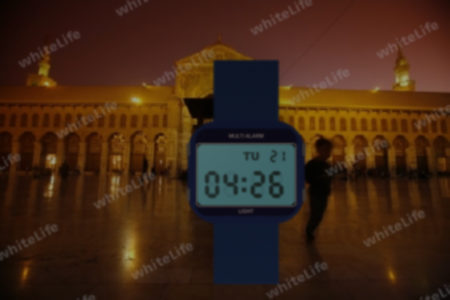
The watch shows 4:26
